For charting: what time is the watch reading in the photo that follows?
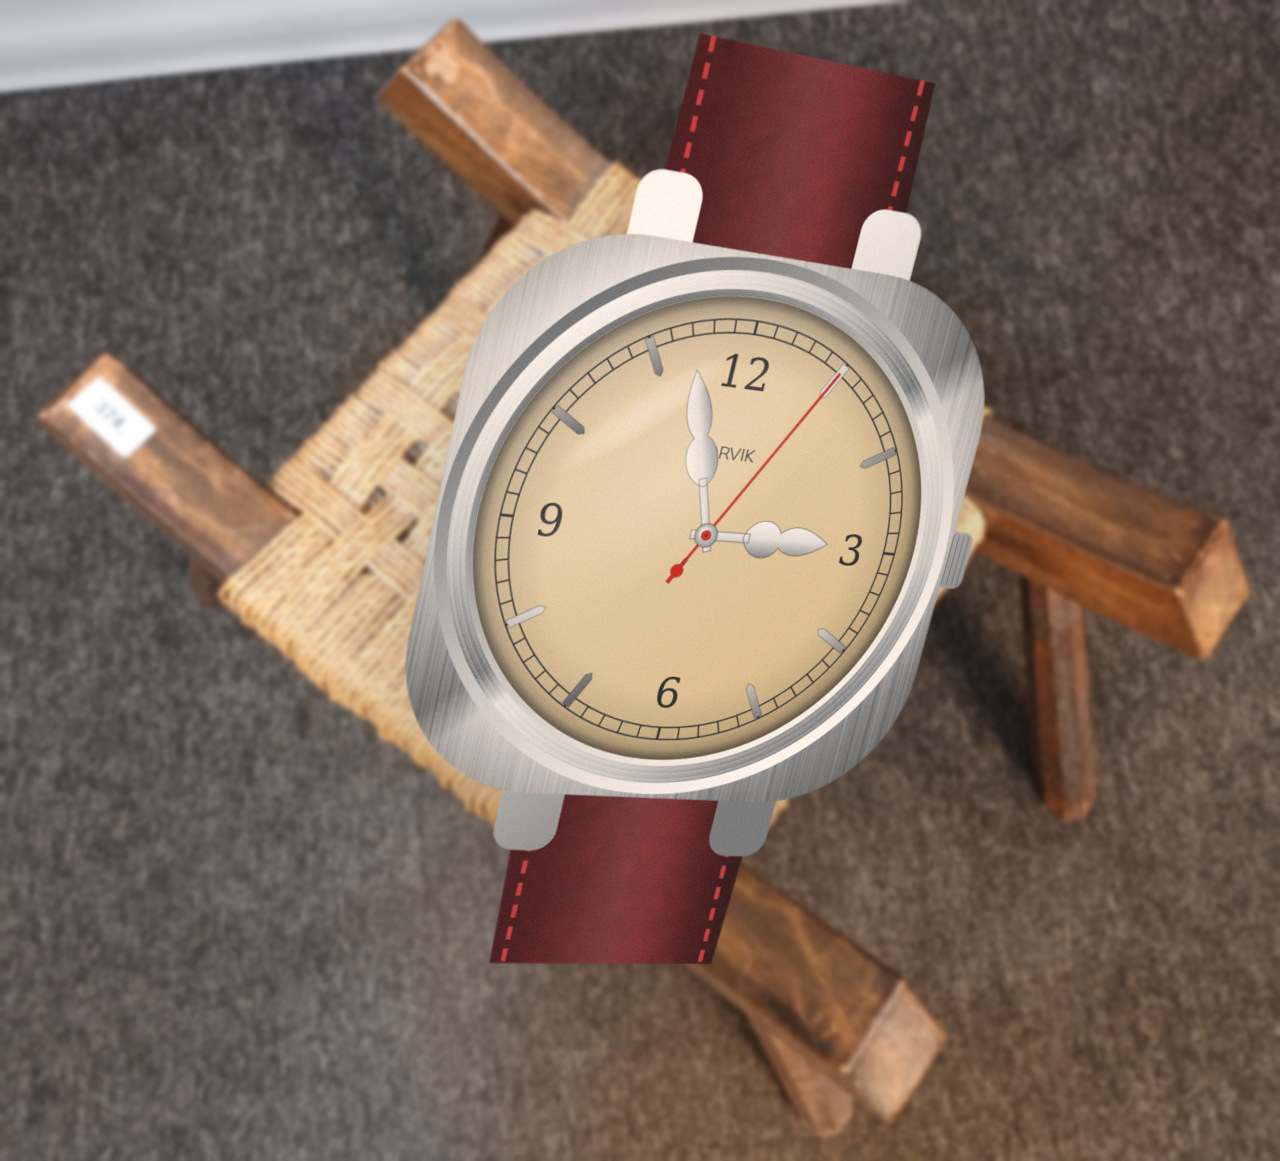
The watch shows 2:57:05
